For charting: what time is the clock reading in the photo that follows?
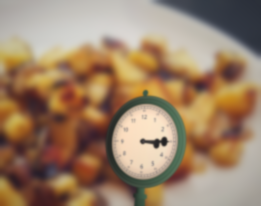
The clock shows 3:15
